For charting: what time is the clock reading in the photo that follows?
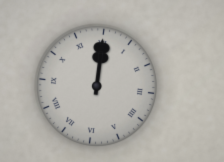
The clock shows 12:00
